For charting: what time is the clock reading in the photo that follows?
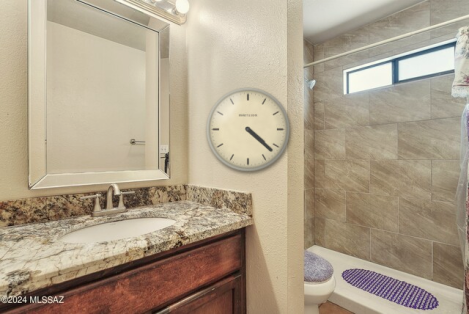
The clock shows 4:22
